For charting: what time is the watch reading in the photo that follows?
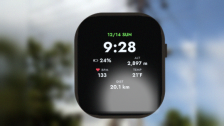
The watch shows 9:28
